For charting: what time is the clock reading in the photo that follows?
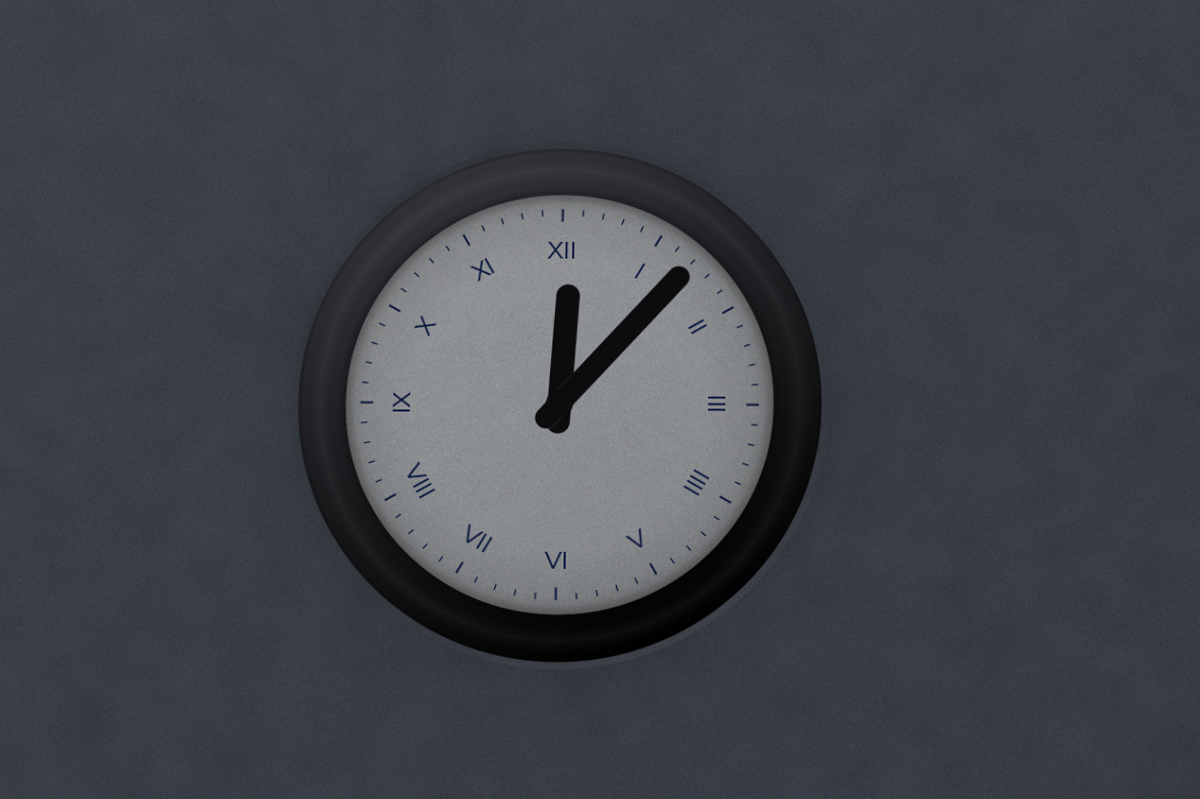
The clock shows 12:07
